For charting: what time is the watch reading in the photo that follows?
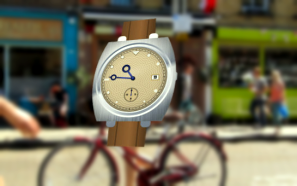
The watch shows 10:46
